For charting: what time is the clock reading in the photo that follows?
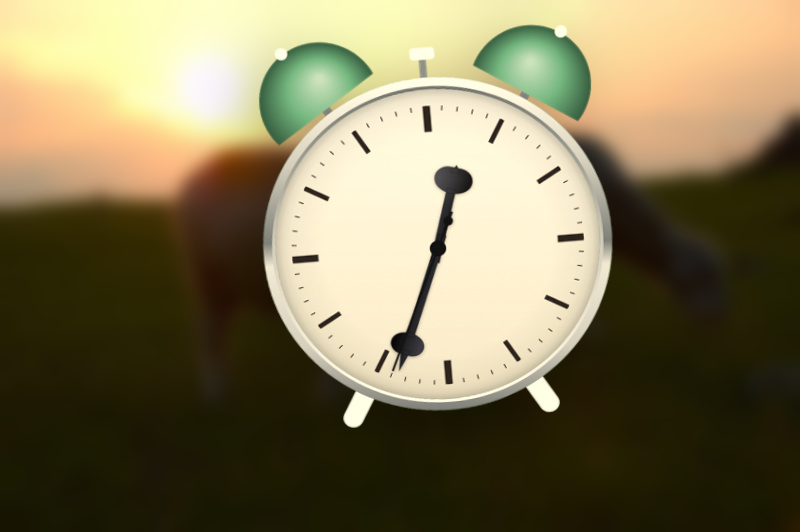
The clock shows 12:33:34
